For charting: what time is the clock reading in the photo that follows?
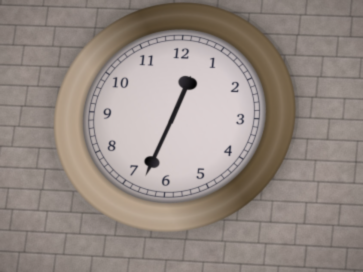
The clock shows 12:33
